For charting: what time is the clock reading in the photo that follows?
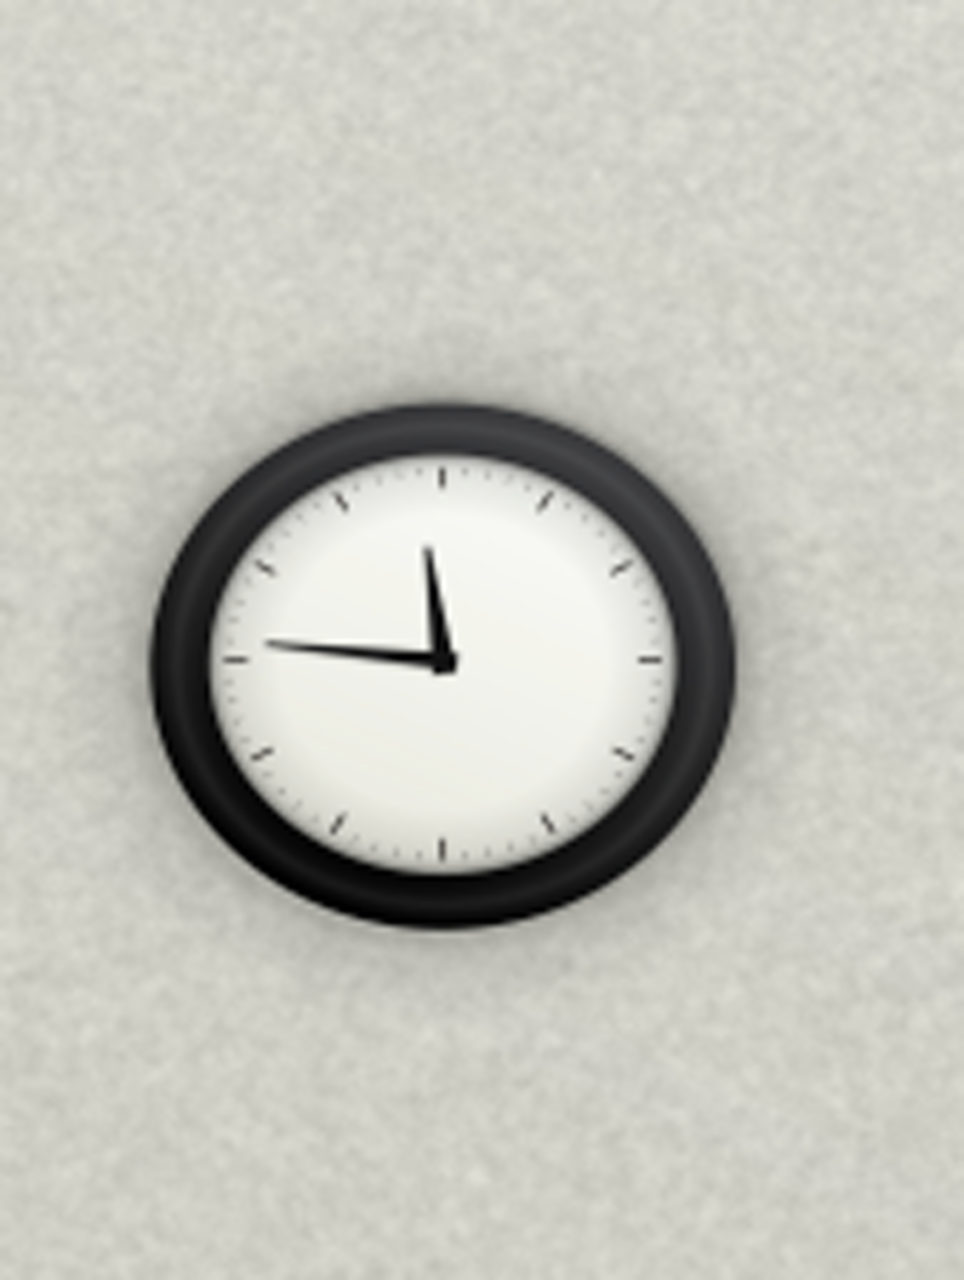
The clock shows 11:46
